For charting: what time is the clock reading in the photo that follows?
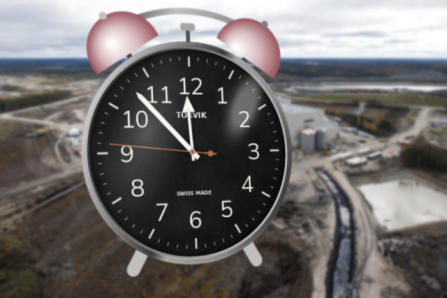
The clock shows 11:52:46
